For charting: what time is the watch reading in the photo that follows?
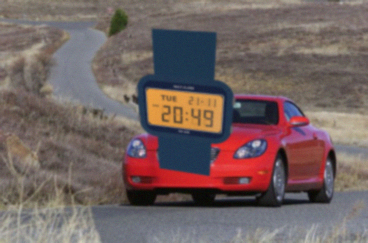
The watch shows 20:49
